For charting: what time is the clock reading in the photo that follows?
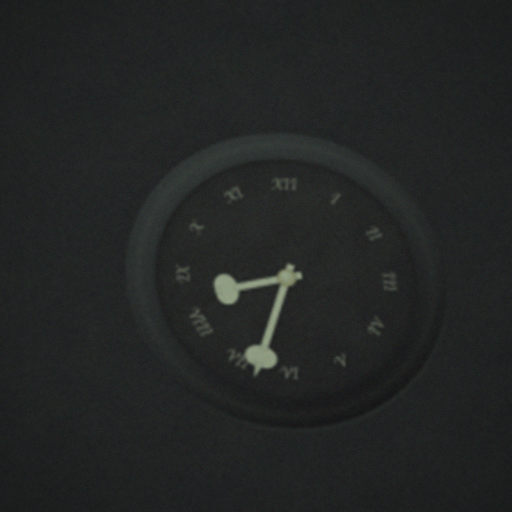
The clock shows 8:33
